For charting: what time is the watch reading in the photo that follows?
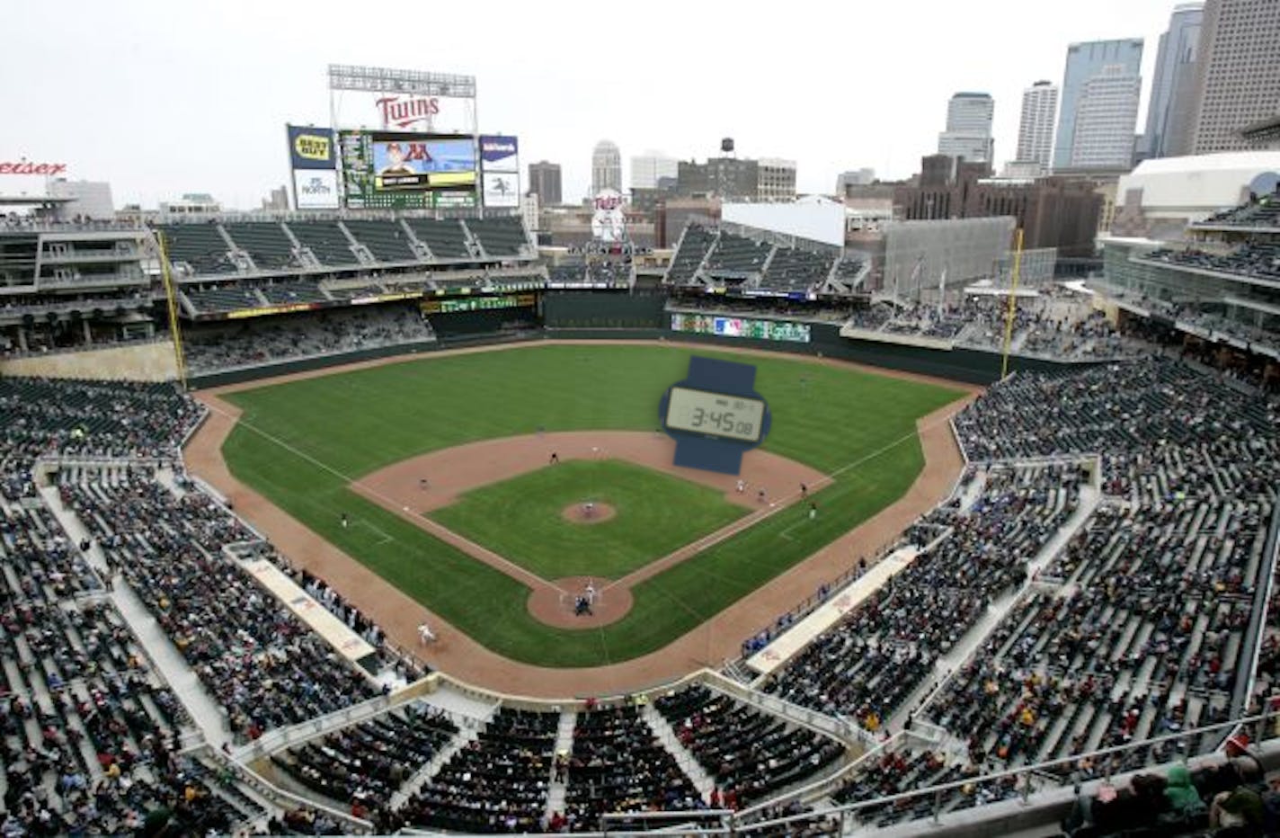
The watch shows 3:45
